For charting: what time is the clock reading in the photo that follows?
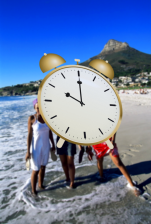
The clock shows 10:00
